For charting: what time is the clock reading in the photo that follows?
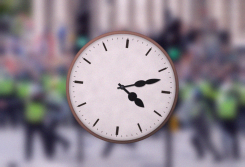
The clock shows 4:12
